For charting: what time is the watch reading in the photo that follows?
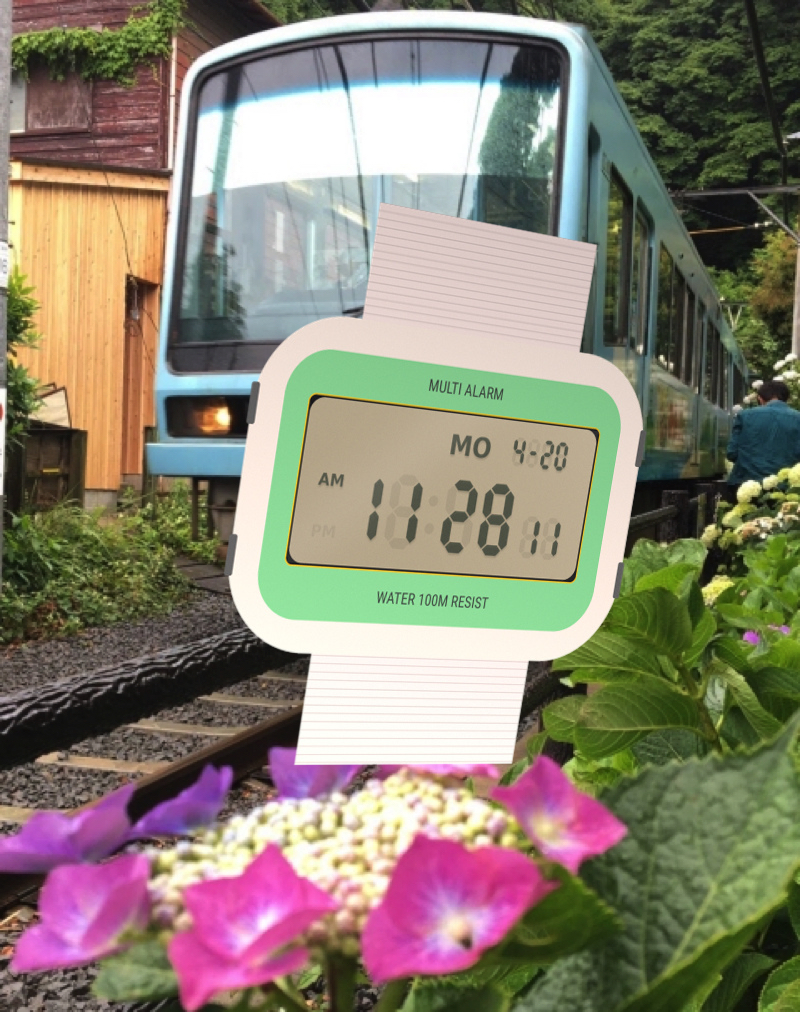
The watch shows 11:28:11
